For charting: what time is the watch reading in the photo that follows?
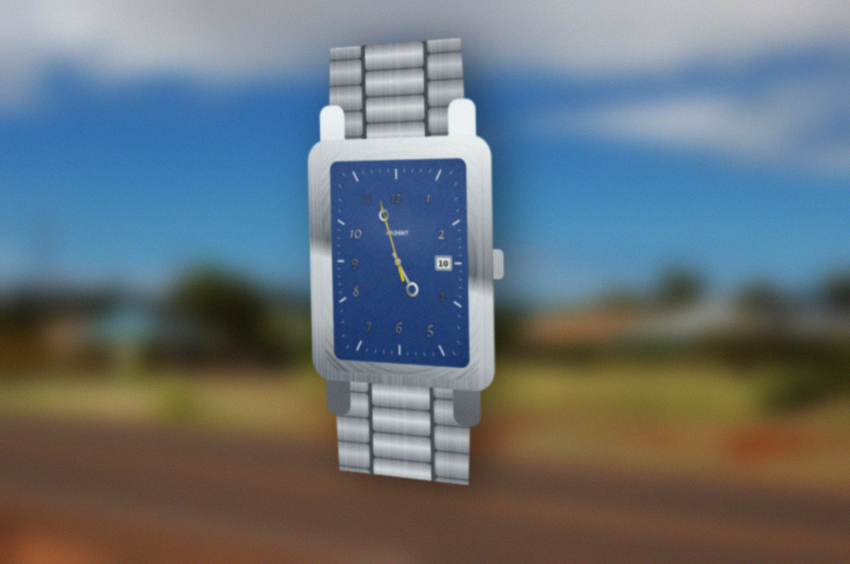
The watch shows 4:56:57
